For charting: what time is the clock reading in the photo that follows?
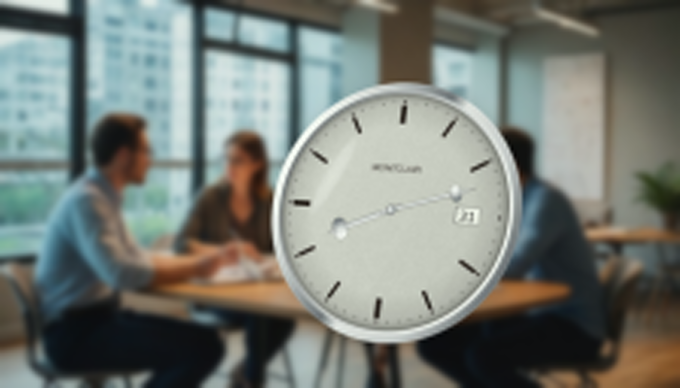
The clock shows 8:12
